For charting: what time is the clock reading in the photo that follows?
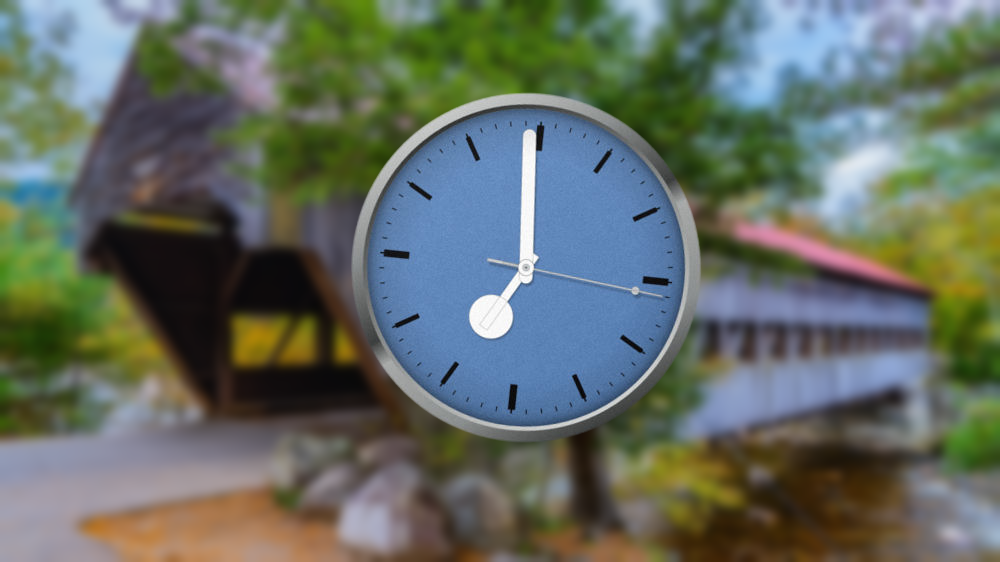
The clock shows 6:59:16
